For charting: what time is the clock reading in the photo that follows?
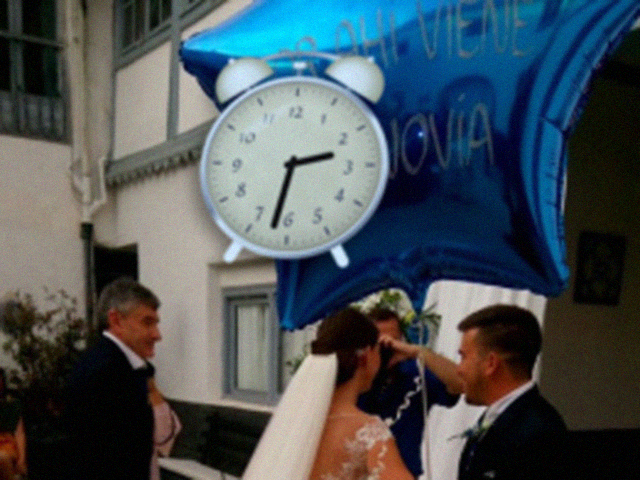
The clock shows 2:32
